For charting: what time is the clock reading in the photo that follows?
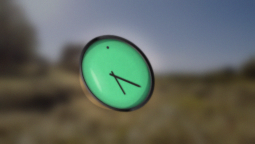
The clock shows 5:19
